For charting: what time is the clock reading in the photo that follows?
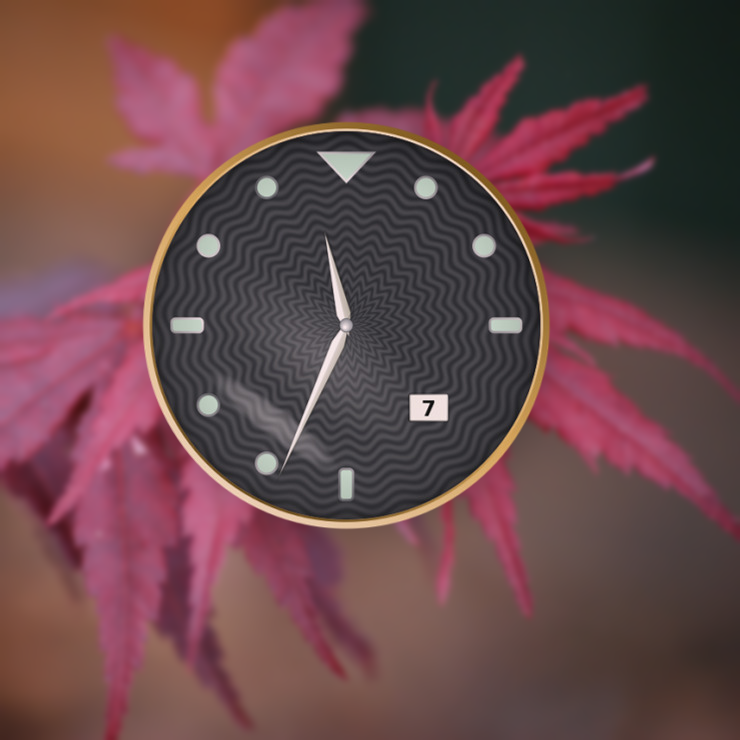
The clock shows 11:34
